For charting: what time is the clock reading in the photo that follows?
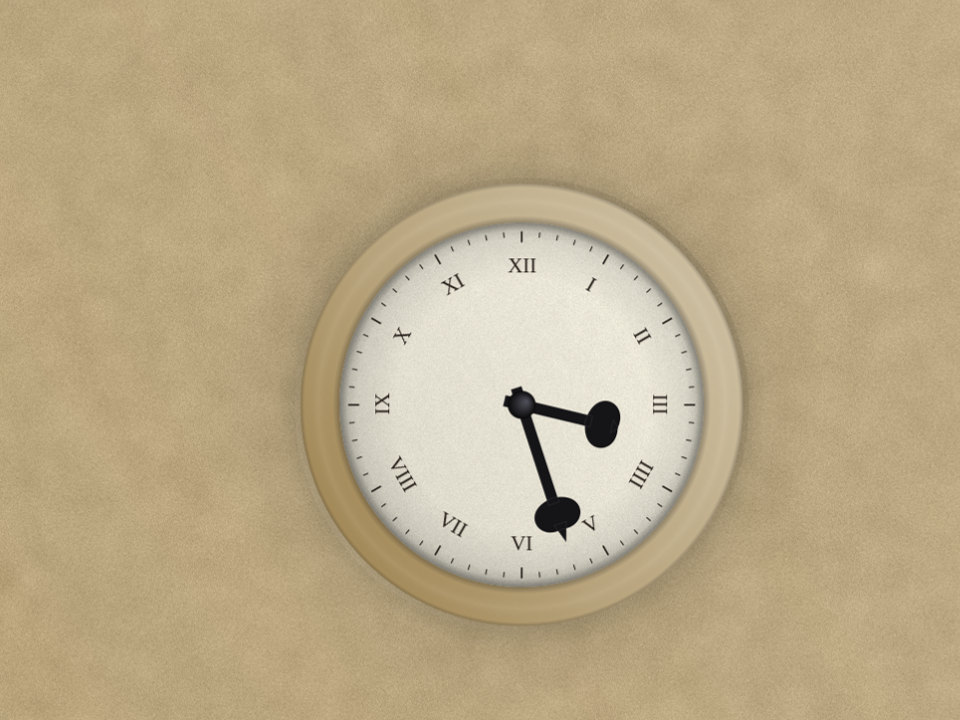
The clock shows 3:27
